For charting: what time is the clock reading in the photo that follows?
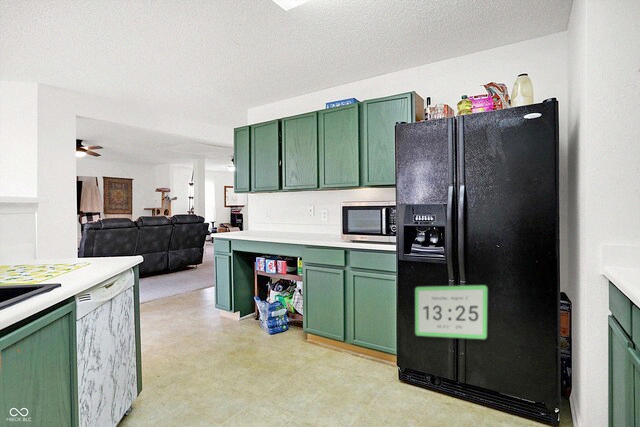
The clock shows 13:25
